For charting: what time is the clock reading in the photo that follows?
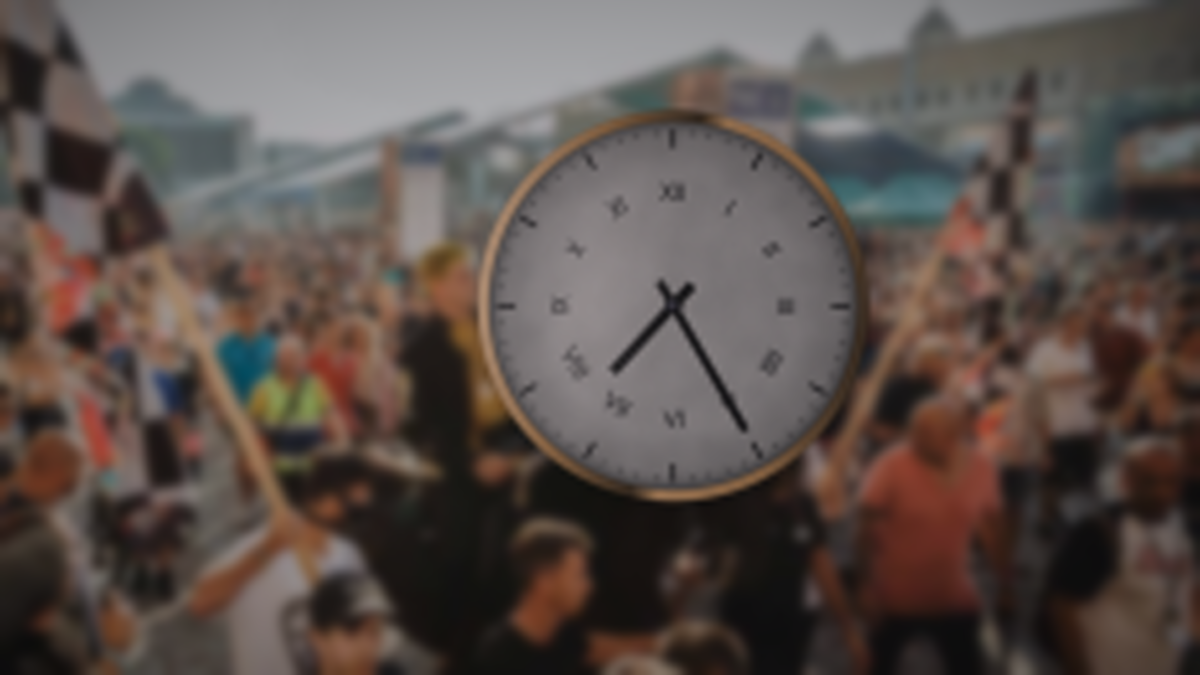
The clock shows 7:25
